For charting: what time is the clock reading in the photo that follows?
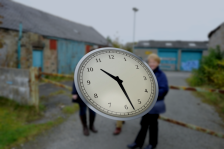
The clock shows 10:28
